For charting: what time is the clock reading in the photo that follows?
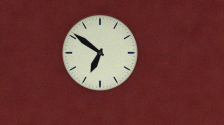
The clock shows 6:51
